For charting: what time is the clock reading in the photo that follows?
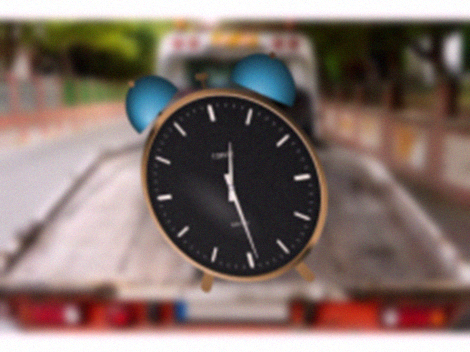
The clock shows 12:29
